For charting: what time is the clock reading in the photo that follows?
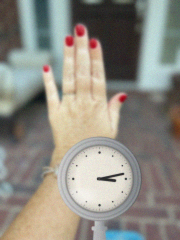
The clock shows 3:13
